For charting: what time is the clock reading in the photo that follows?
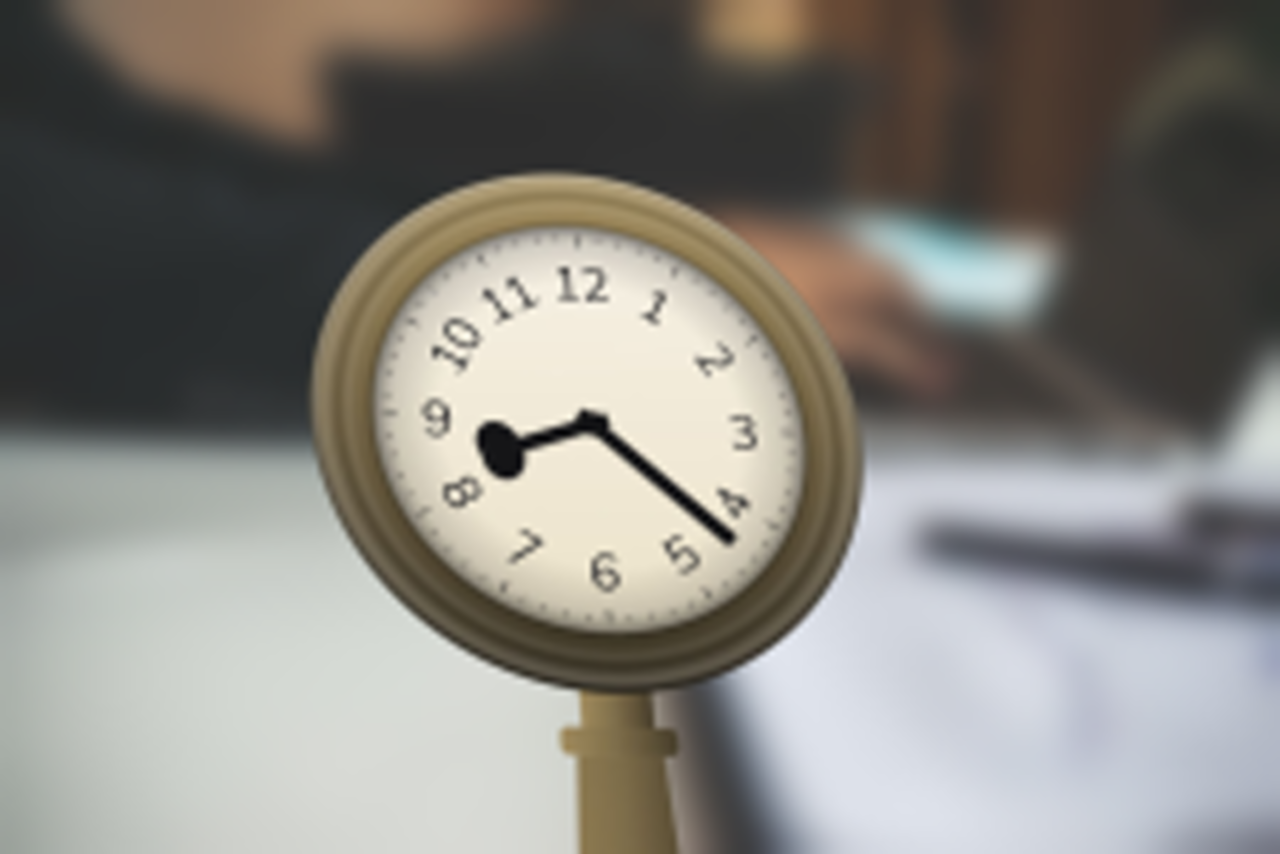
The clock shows 8:22
